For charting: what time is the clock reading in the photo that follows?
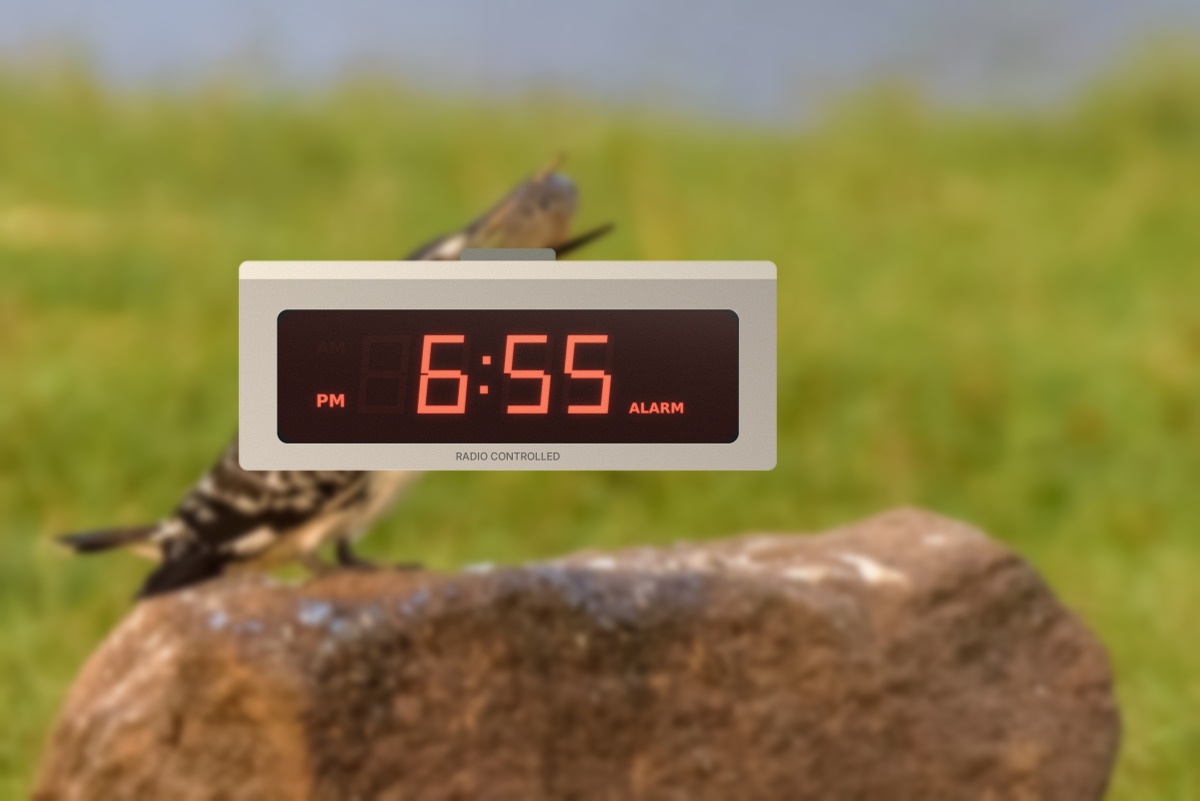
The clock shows 6:55
